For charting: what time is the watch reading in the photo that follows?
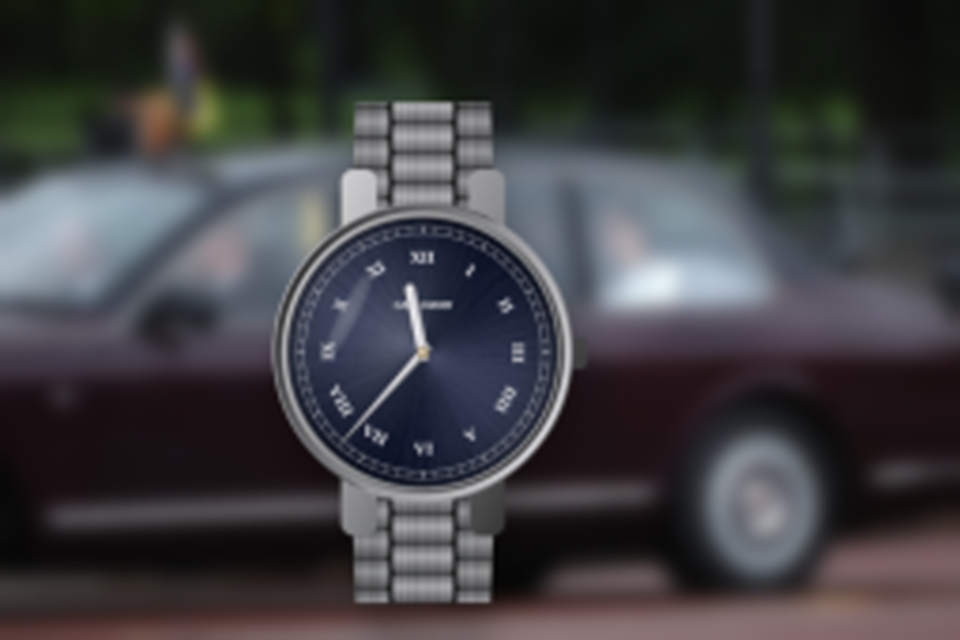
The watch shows 11:37
